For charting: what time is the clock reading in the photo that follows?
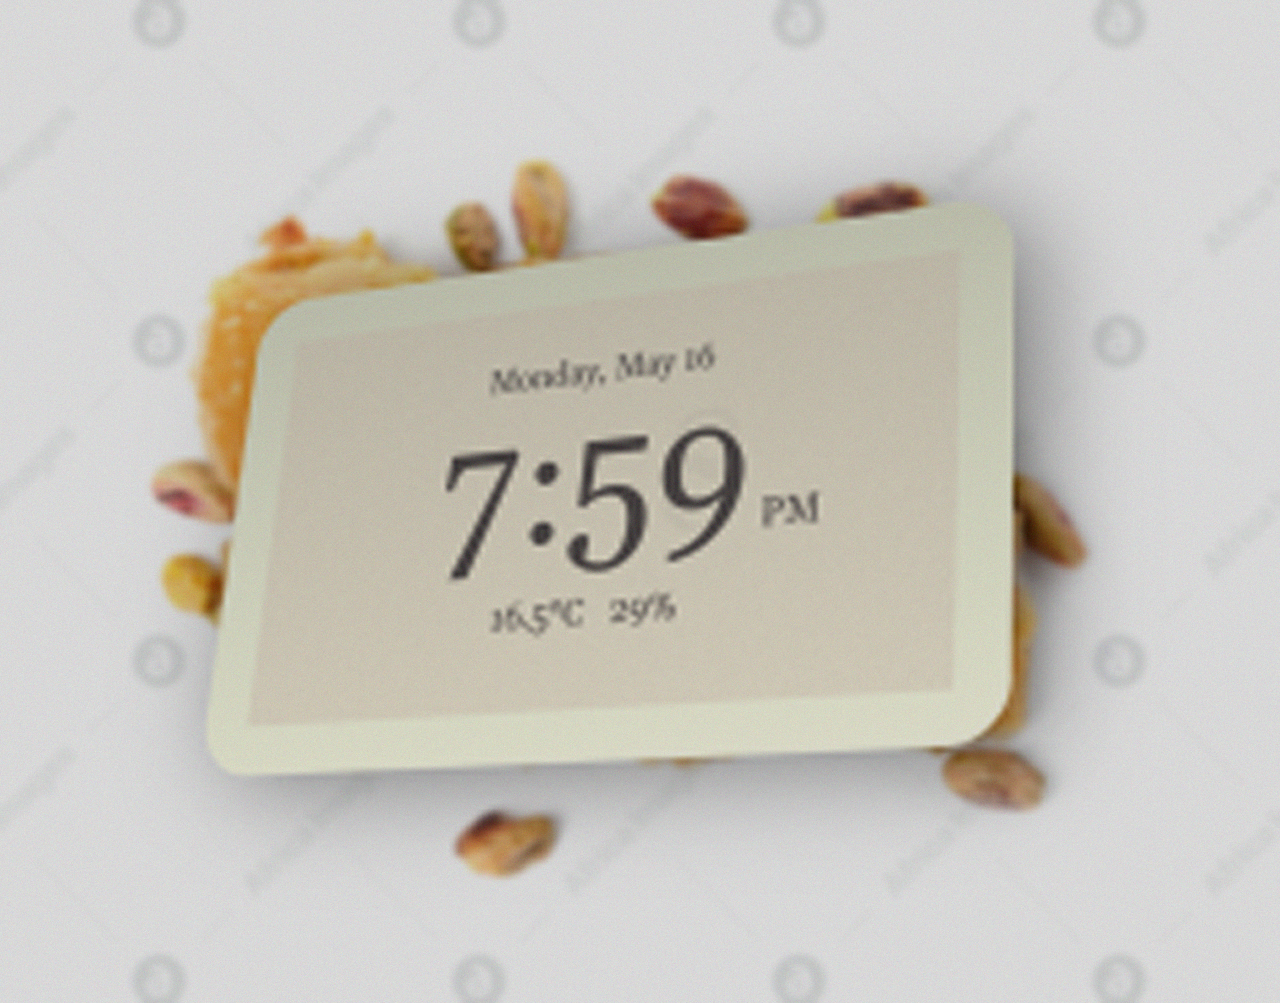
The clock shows 7:59
